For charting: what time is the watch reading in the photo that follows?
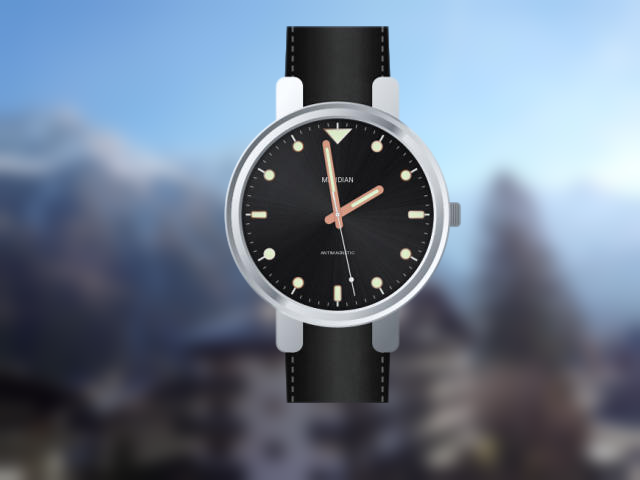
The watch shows 1:58:28
